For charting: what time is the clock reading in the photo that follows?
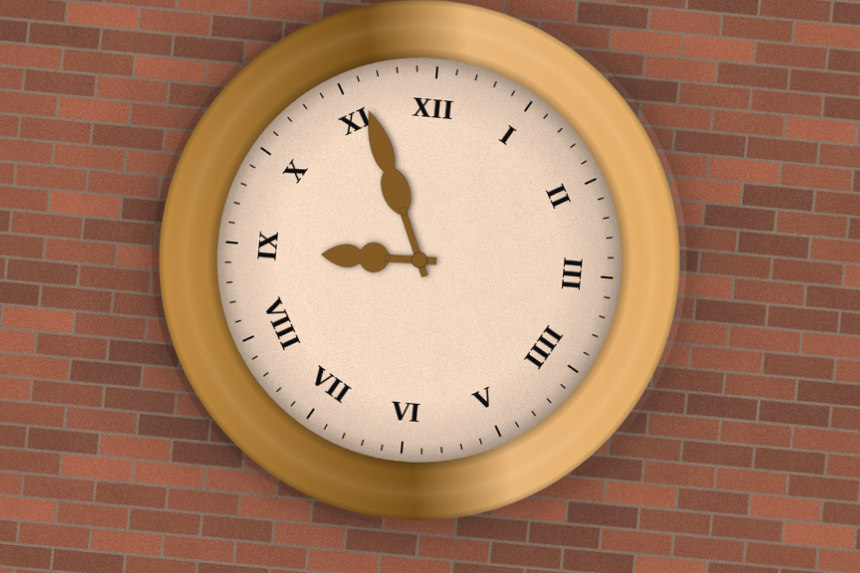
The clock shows 8:56
